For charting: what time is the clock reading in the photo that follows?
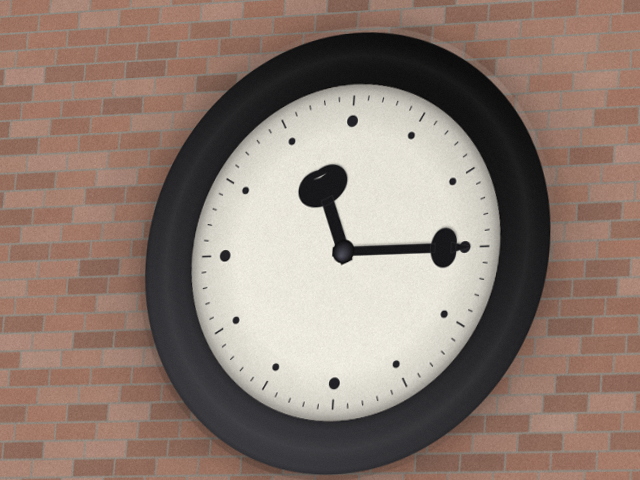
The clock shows 11:15
